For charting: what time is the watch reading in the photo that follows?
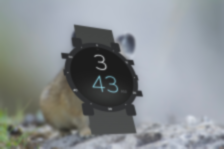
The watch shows 3:43
